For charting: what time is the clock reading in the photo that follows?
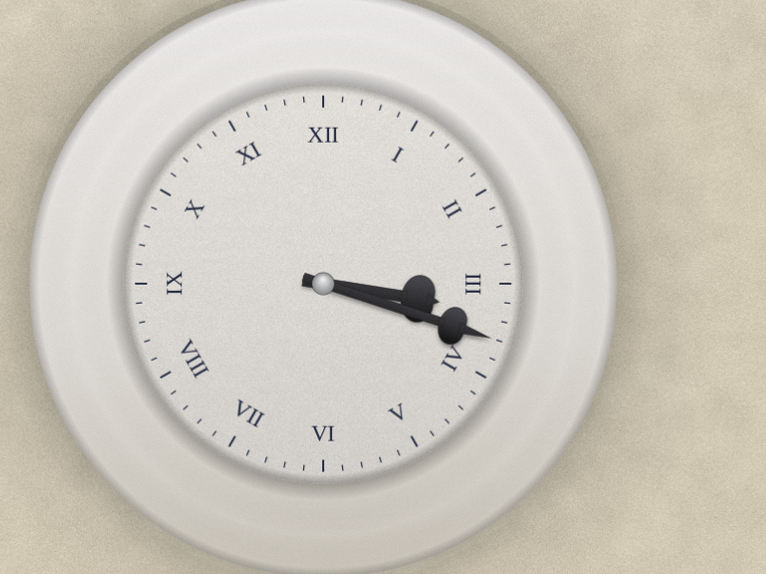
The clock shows 3:18
